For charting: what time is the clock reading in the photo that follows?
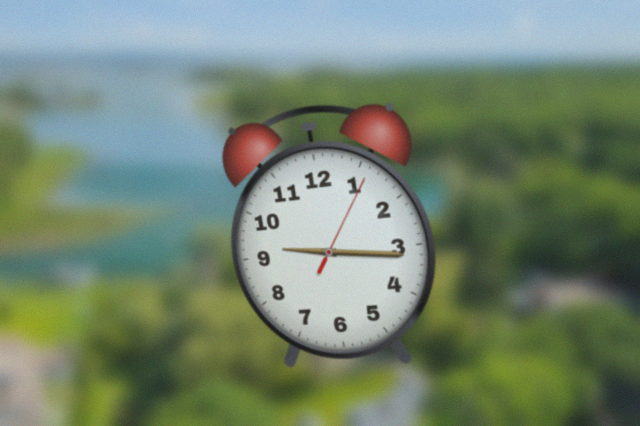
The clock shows 9:16:06
